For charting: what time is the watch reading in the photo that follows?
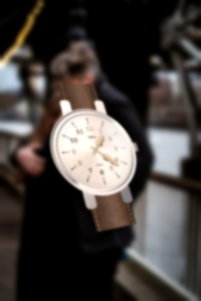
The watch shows 1:22
